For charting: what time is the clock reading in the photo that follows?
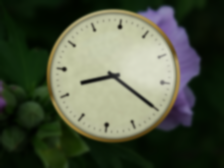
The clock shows 8:20
